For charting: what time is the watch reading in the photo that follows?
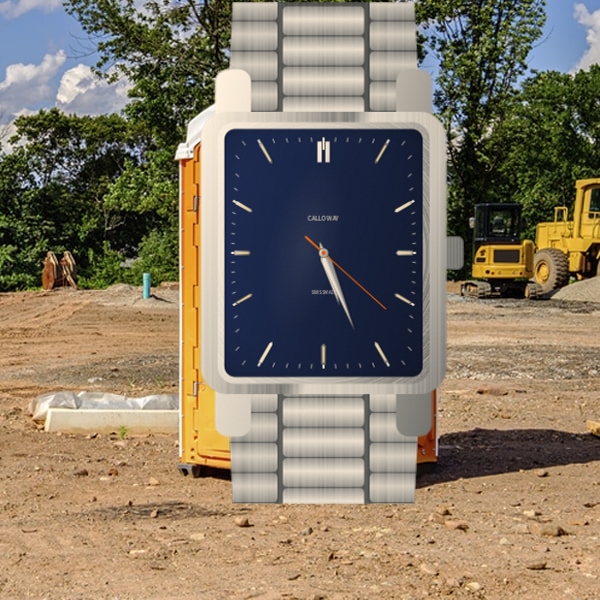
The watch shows 5:26:22
